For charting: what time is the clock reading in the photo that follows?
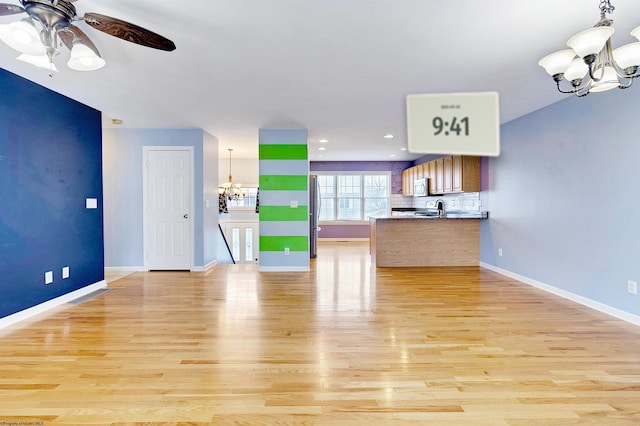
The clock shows 9:41
